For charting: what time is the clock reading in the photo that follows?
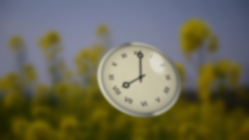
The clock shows 8:01
